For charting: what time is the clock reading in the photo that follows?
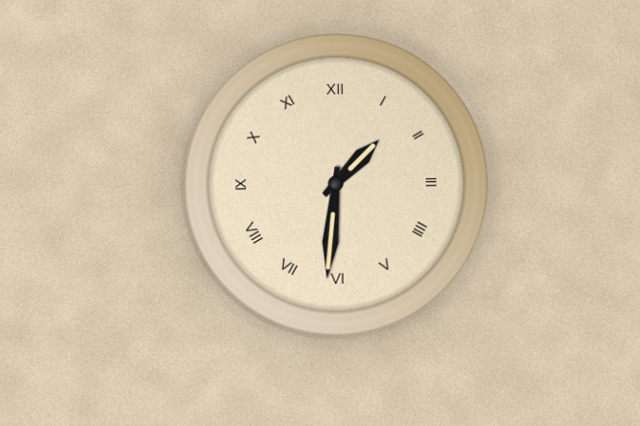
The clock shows 1:31
